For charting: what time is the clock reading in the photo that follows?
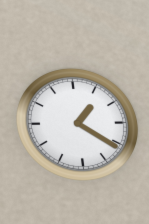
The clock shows 1:21
